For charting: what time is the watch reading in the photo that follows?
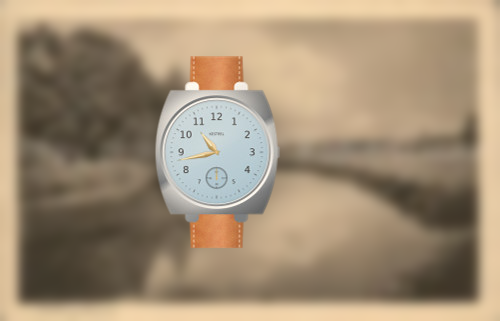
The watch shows 10:43
